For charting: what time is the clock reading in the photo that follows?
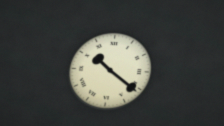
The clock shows 10:21
